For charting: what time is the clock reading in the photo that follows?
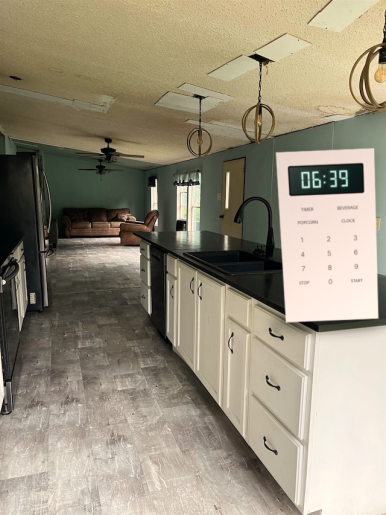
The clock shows 6:39
